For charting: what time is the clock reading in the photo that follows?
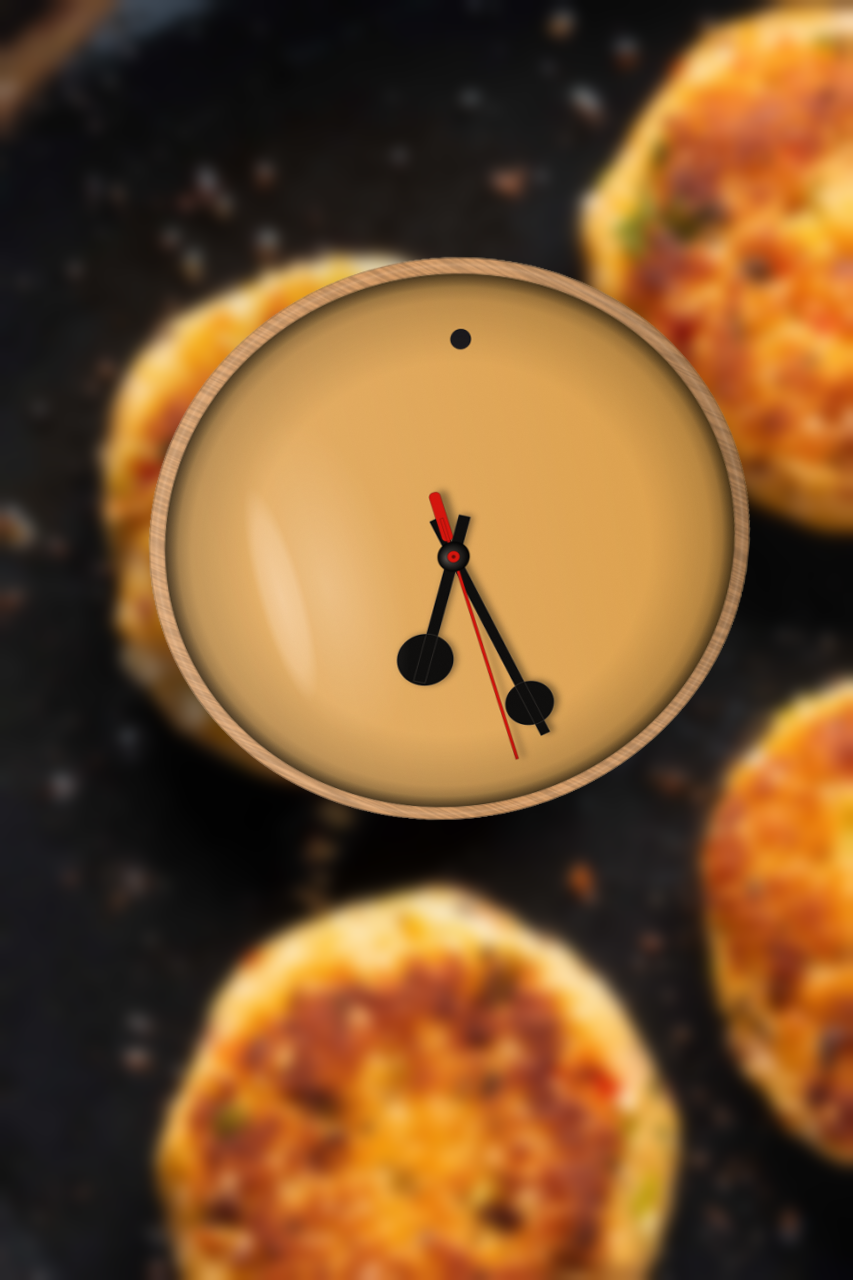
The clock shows 6:25:27
